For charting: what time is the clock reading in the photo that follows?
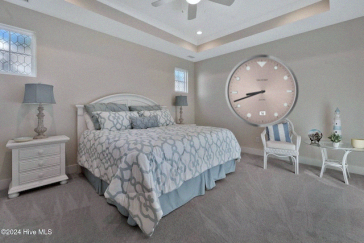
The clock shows 8:42
